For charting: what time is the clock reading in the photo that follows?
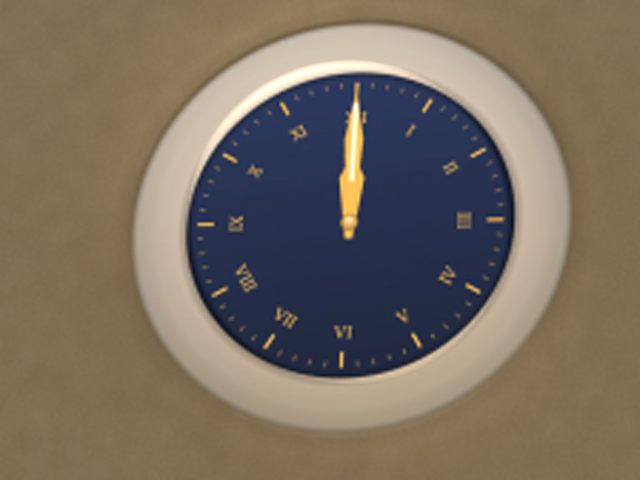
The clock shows 12:00
